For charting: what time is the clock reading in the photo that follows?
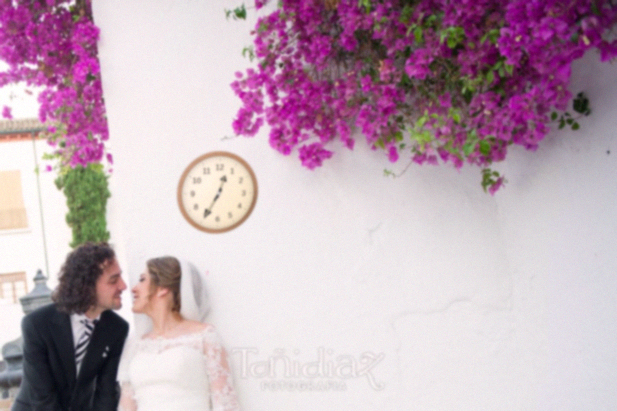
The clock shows 12:35
